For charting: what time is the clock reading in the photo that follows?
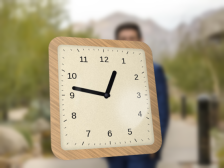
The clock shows 12:47
